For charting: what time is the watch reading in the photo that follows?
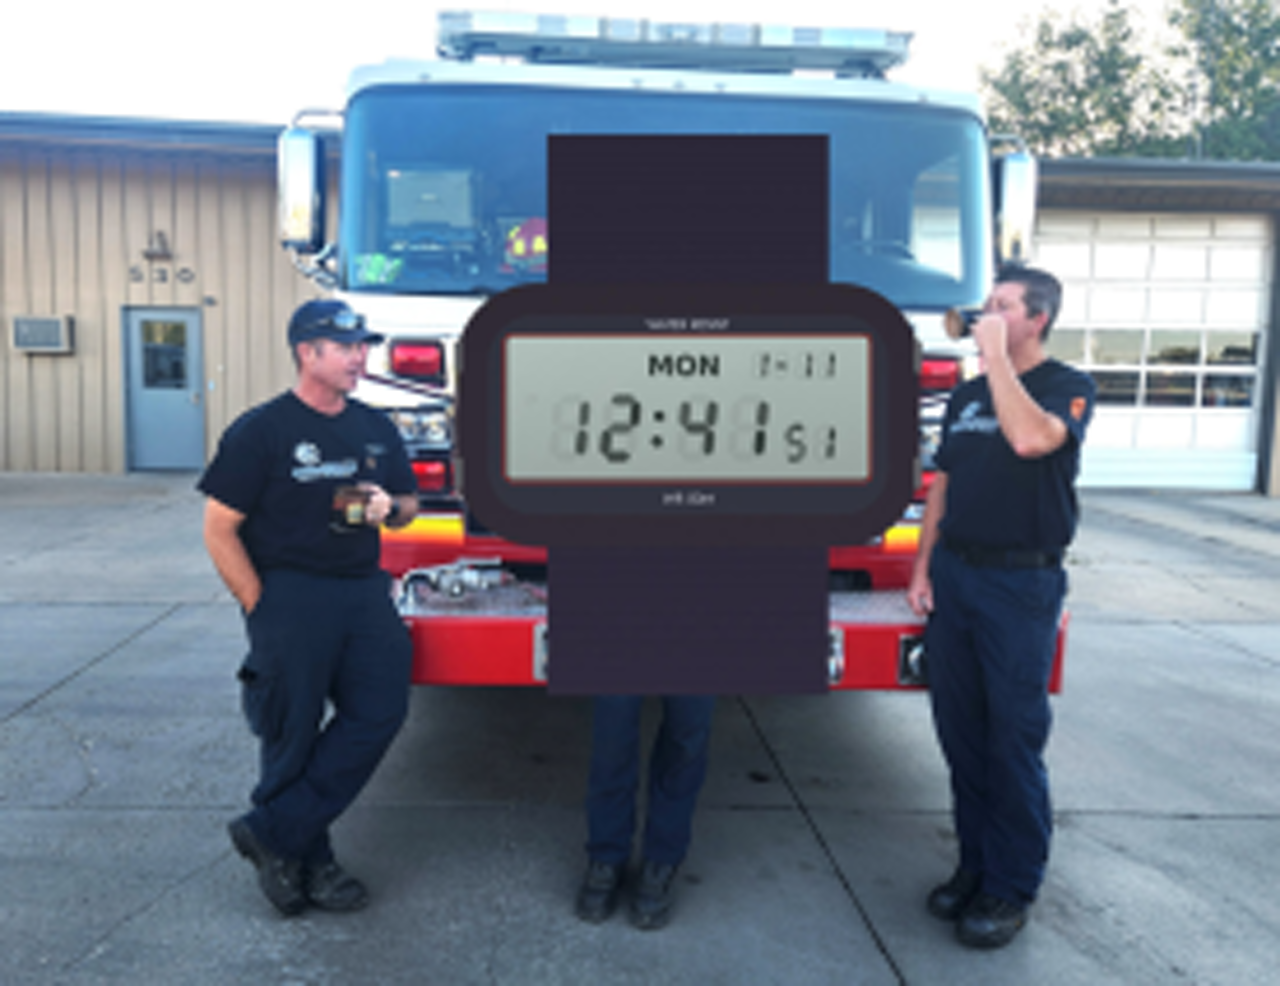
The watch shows 12:41:51
